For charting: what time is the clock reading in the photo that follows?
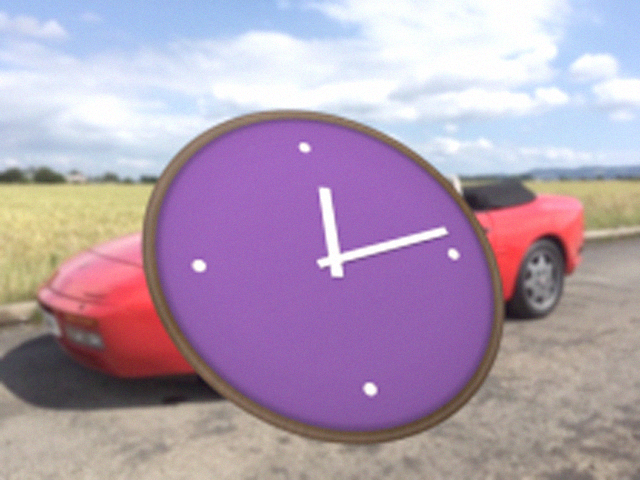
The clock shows 12:13
